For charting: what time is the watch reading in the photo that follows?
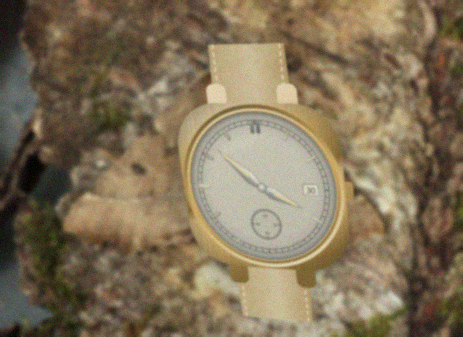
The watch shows 3:52
